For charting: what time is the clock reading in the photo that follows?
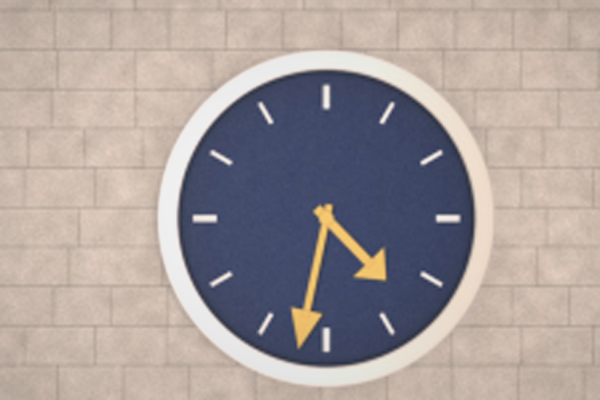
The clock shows 4:32
